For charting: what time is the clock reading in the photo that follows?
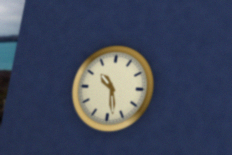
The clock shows 10:28
